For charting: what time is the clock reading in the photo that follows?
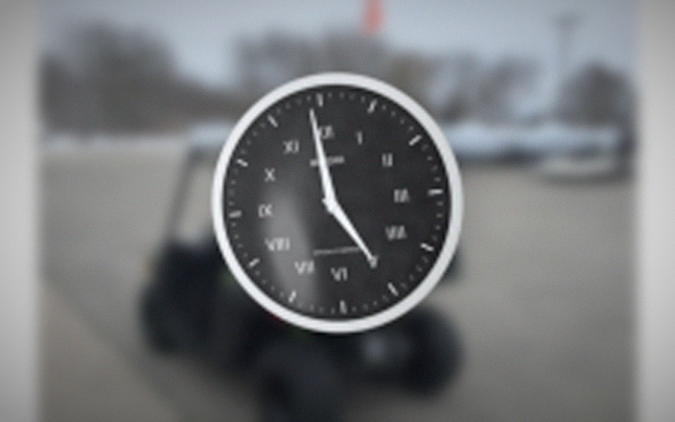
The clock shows 4:59
